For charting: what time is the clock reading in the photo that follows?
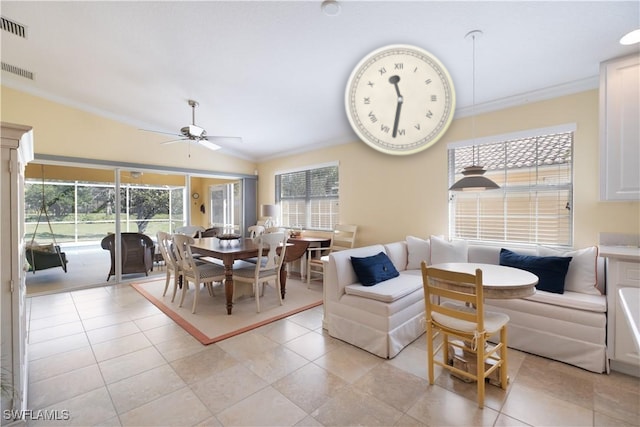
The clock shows 11:32
